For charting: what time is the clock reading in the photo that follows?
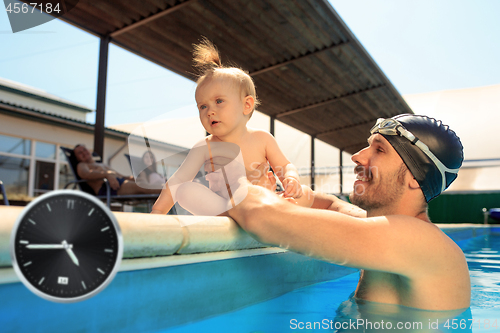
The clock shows 4:44
